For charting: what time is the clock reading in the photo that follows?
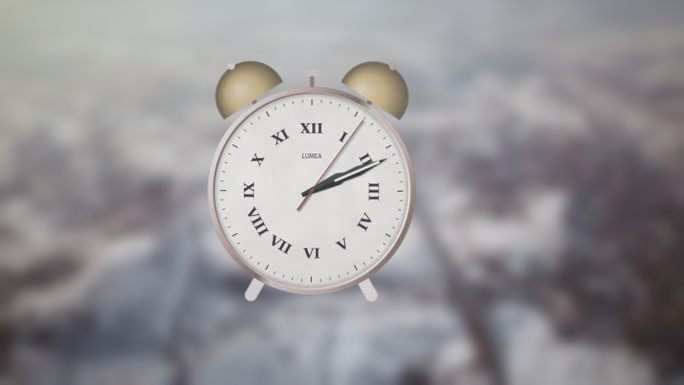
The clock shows 2:11:06
